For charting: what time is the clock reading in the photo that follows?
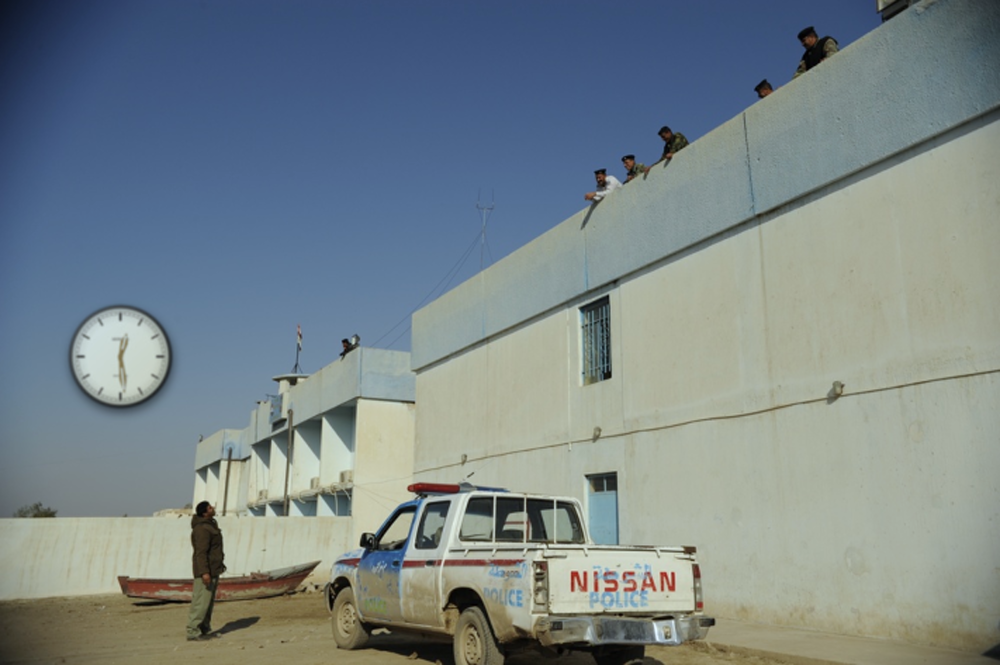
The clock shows 12:29
